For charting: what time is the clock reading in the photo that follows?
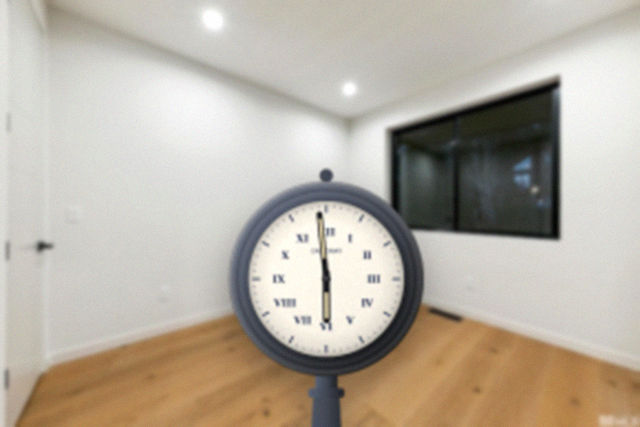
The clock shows 5:59
